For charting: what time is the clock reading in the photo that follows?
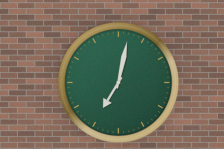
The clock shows 7:02
